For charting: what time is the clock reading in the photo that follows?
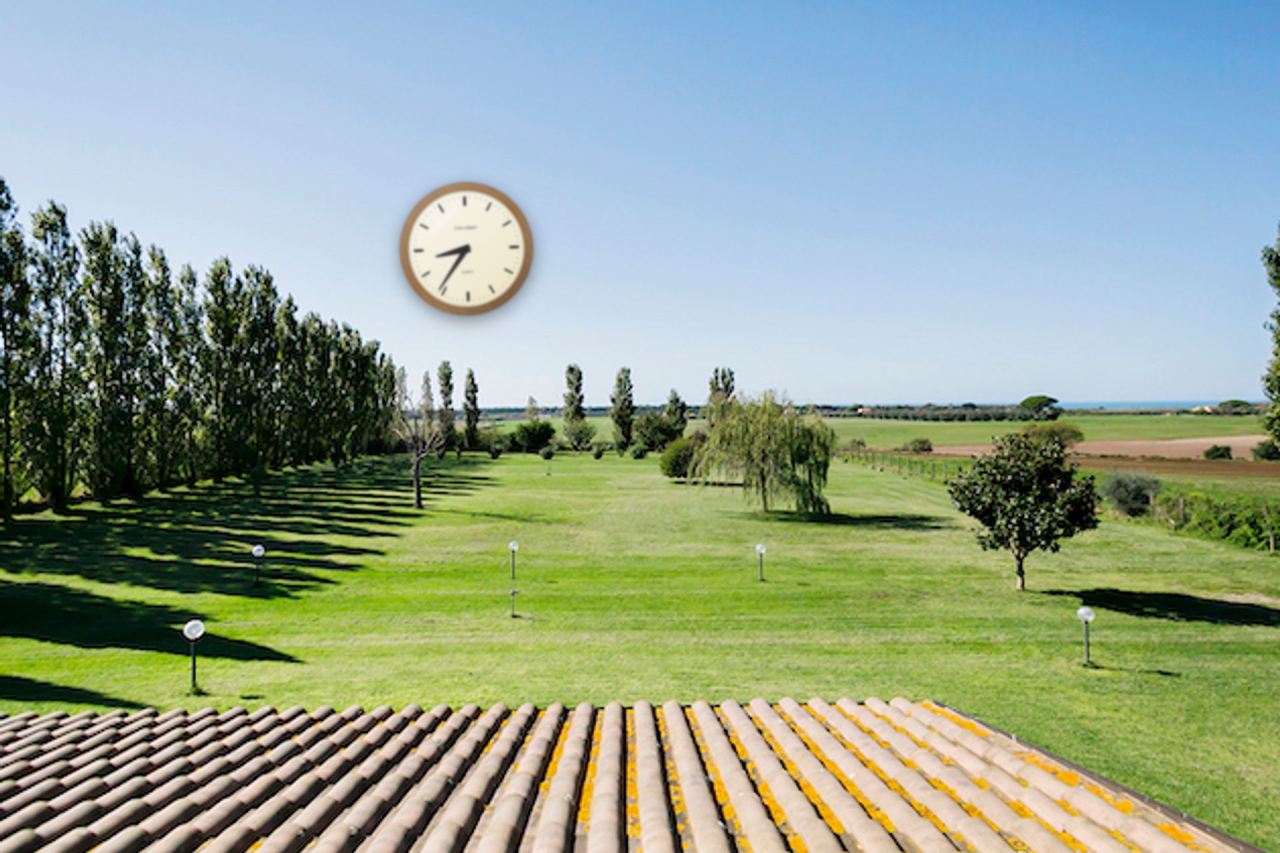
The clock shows 8:36
